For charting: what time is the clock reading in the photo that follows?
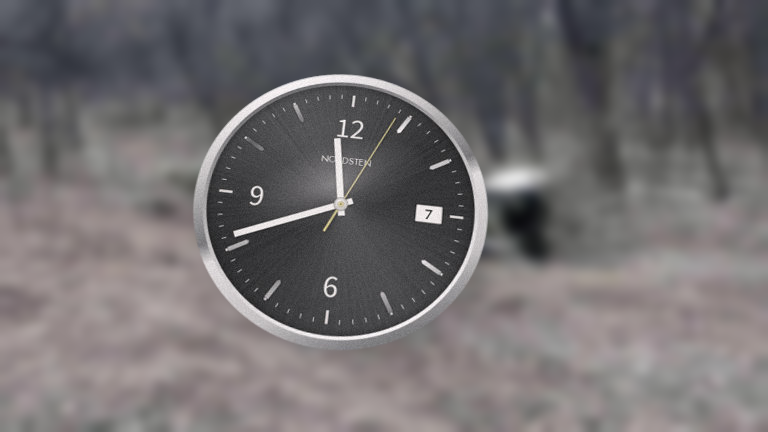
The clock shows 11:41:04
